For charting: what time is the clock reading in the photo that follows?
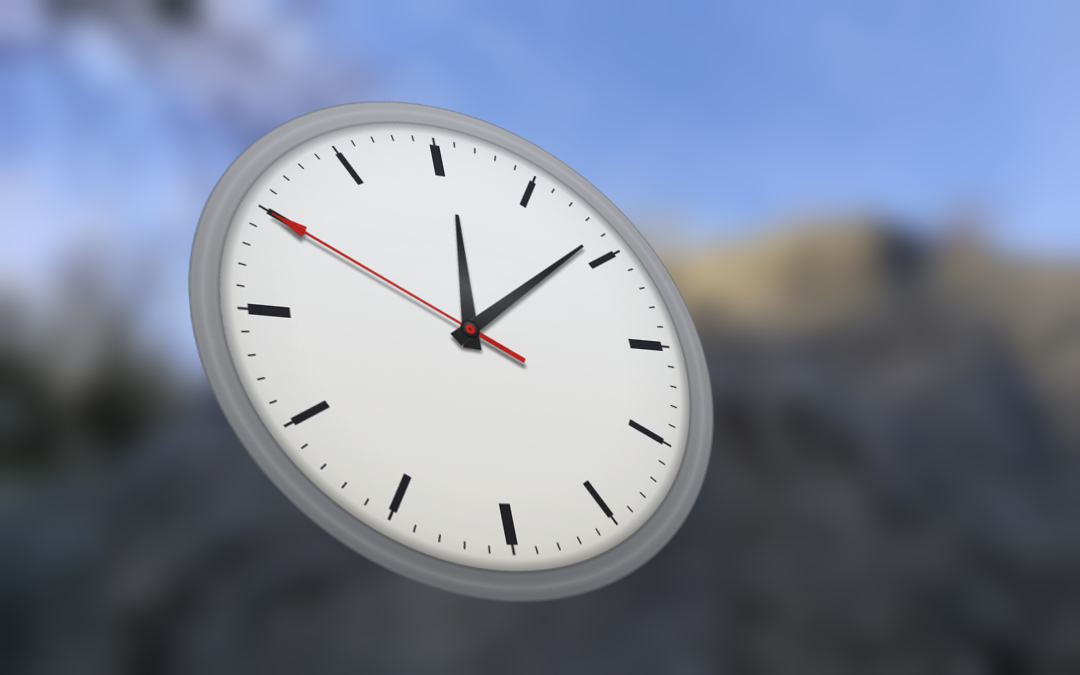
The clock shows 12:08:50
